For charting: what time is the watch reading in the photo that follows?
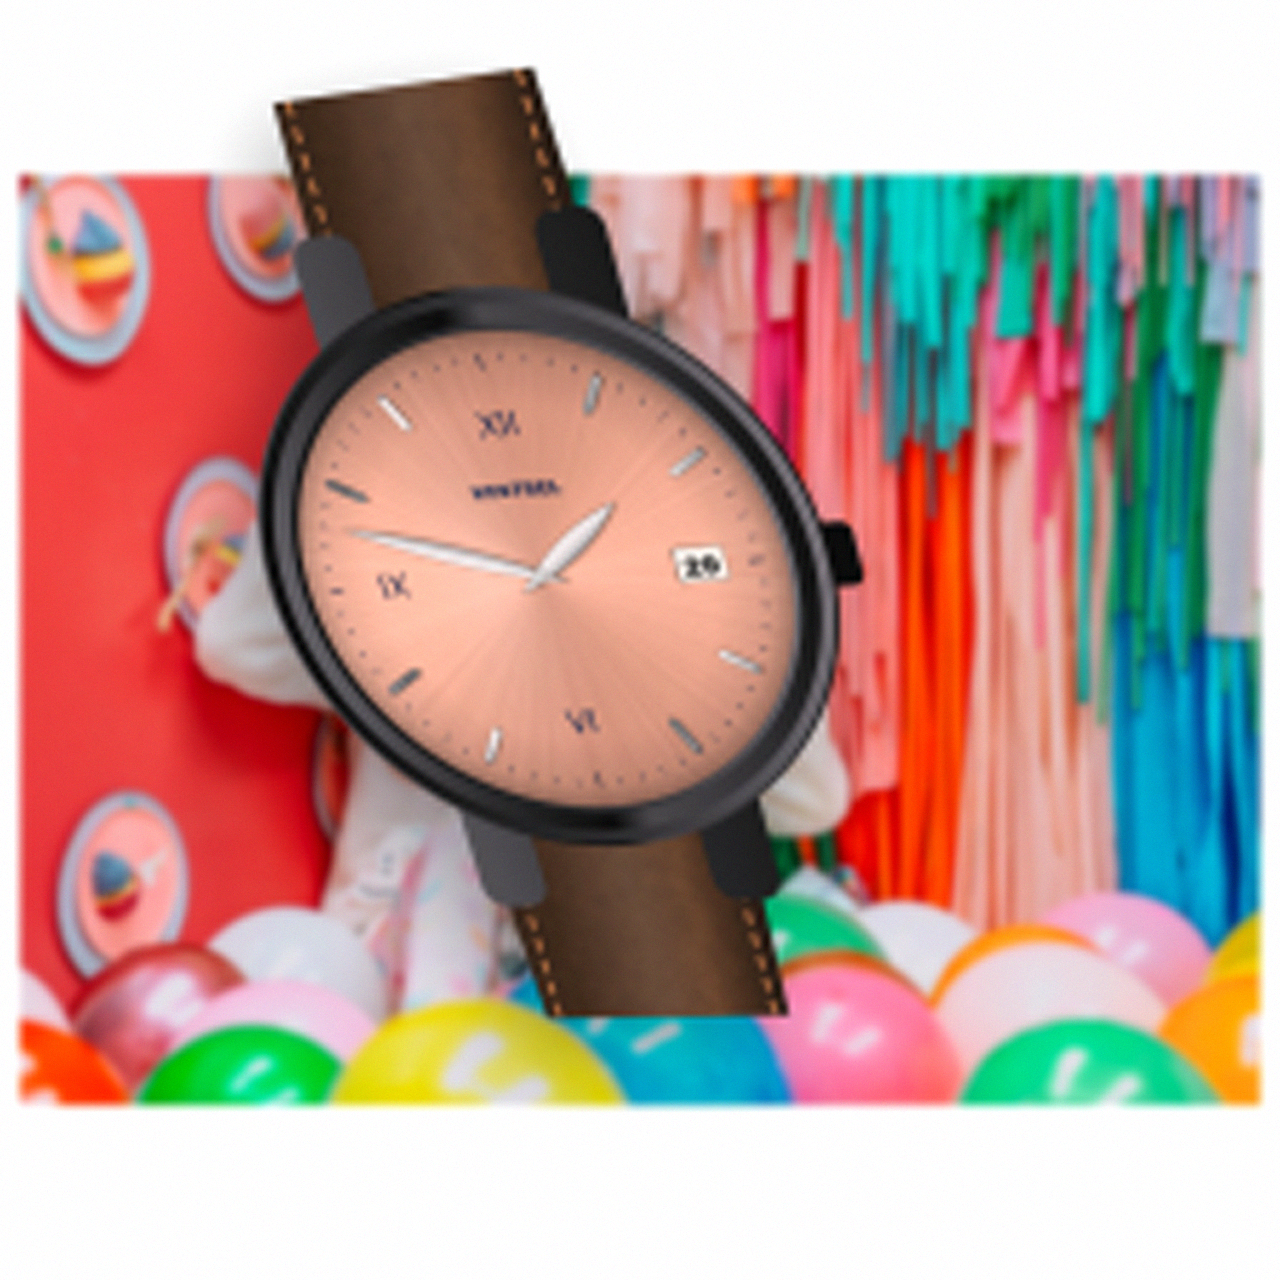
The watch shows 1:48
